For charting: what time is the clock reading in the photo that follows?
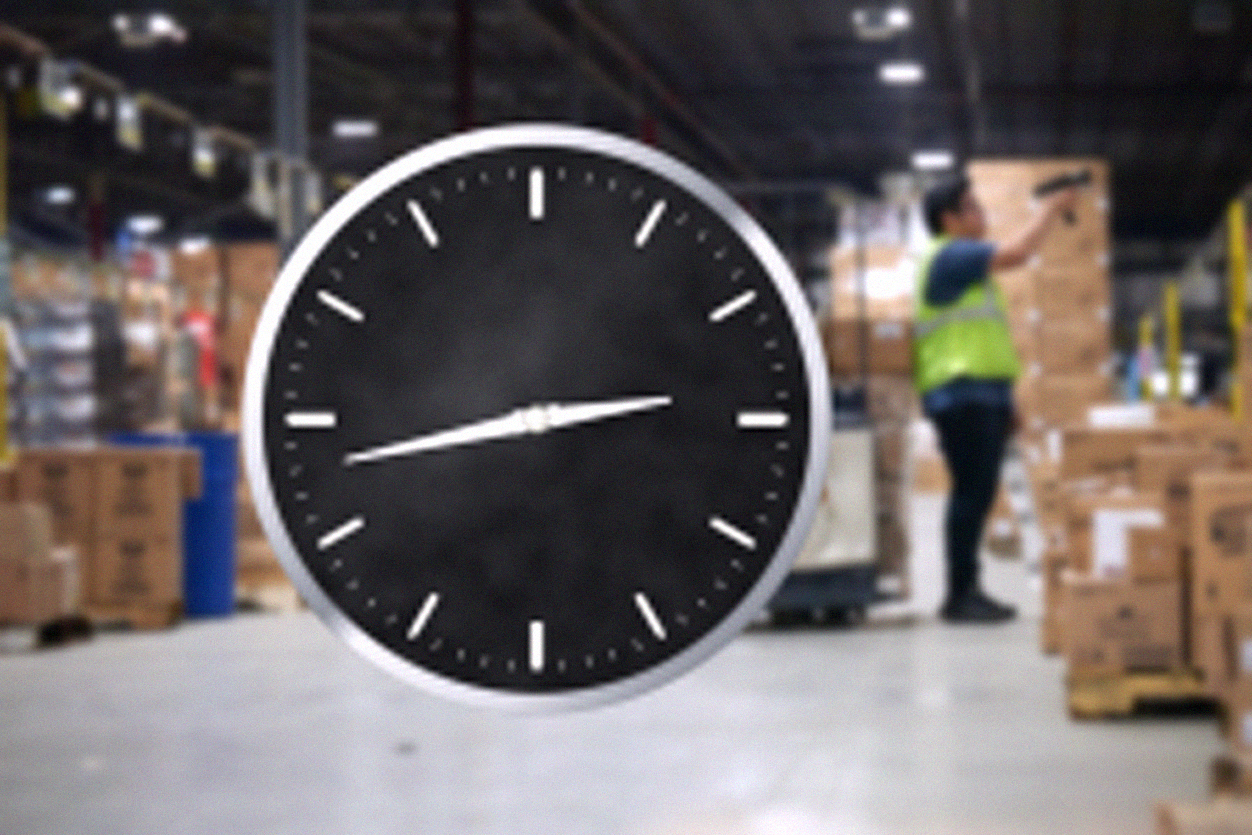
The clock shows 2:43
